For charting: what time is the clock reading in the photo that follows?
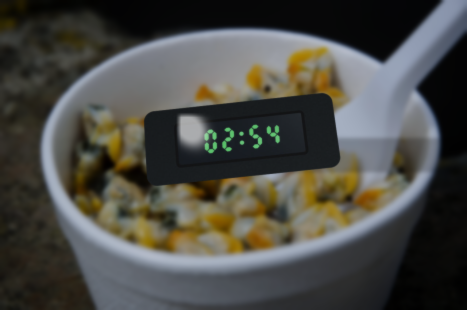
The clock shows 2:54
